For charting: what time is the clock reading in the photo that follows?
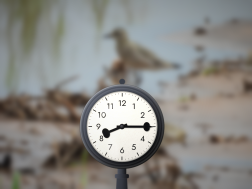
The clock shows 8:15
